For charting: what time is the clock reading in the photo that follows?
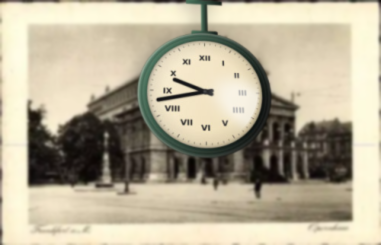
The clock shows 9:43
